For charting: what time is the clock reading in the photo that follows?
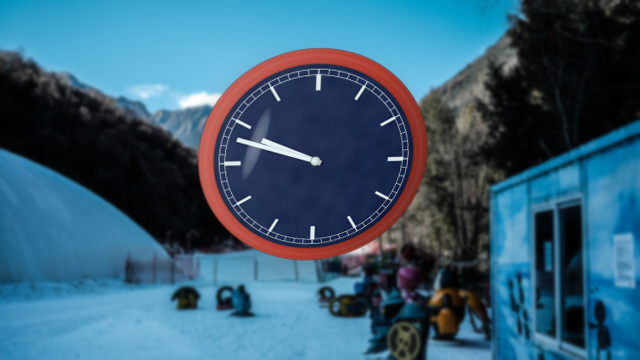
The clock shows 9:48
